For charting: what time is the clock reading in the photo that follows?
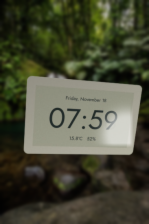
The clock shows 7:59
